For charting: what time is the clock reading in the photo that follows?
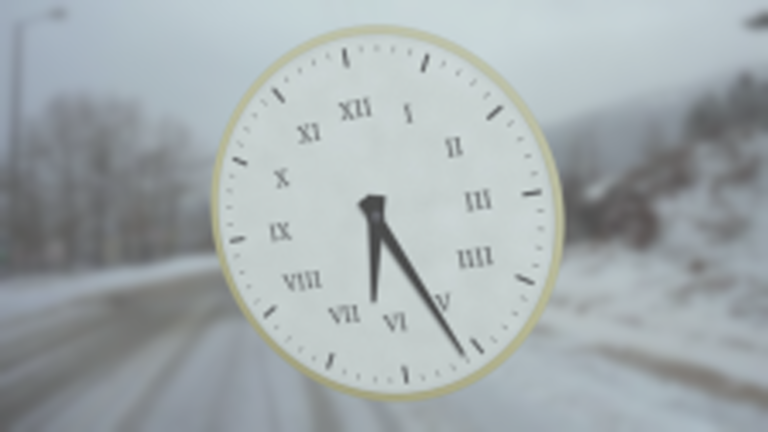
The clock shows 6:26
